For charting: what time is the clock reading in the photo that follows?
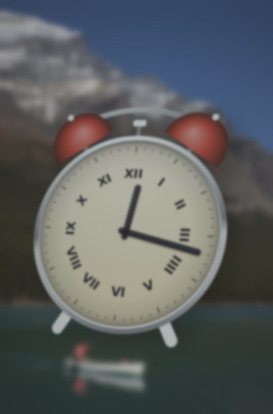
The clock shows 12:17
